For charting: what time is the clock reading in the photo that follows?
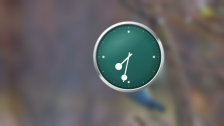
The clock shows 7:32
